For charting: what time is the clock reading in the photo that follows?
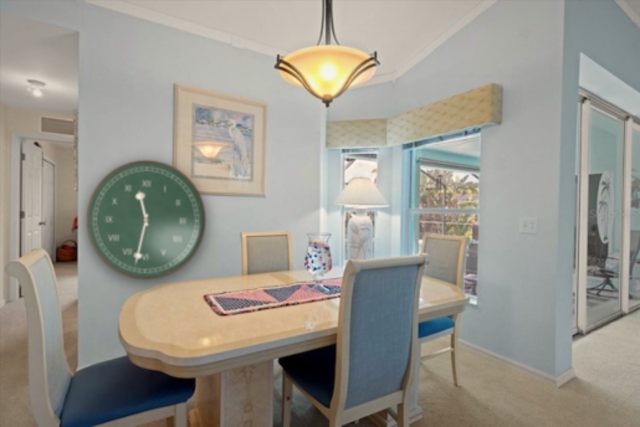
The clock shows 11:32
